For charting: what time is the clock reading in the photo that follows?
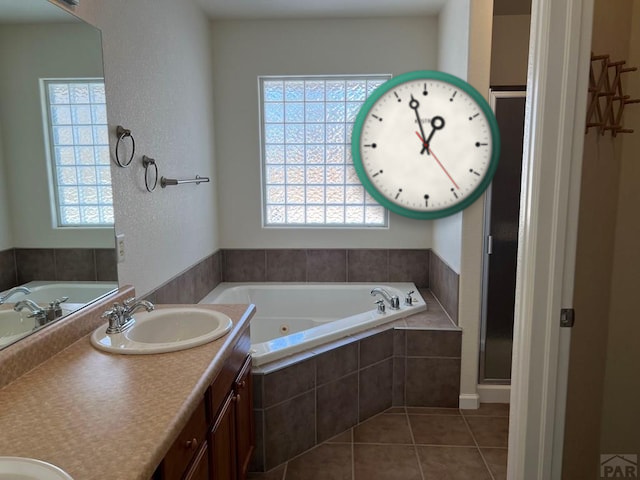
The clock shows 12:57:24
